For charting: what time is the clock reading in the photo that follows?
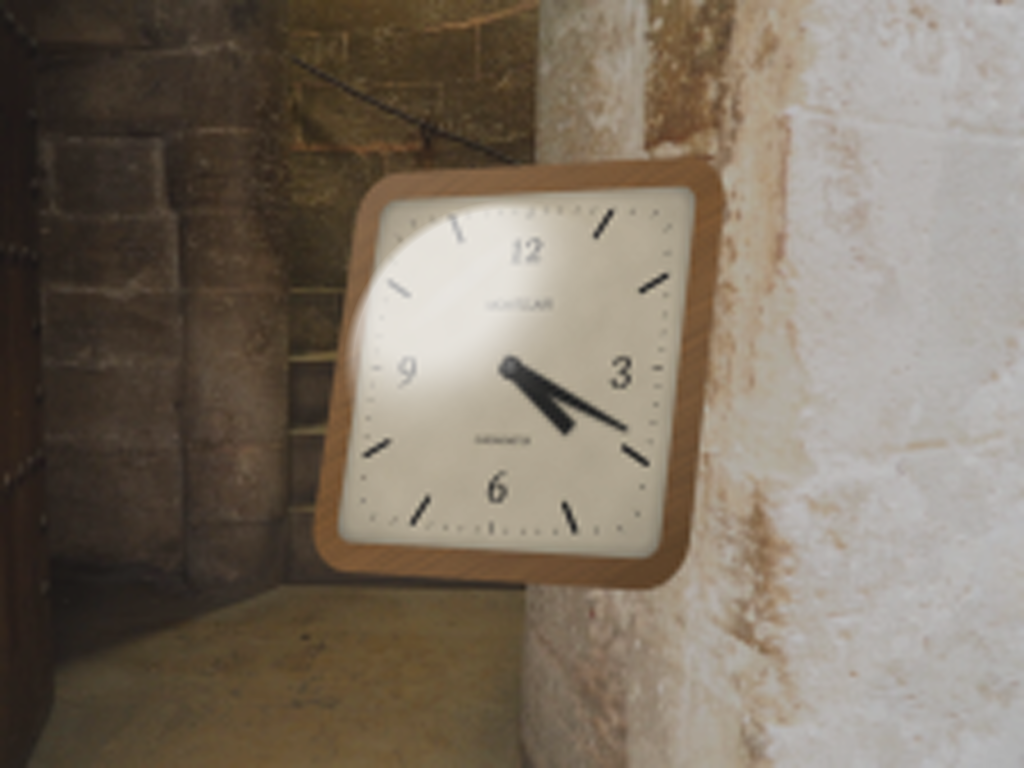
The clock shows 4:19
